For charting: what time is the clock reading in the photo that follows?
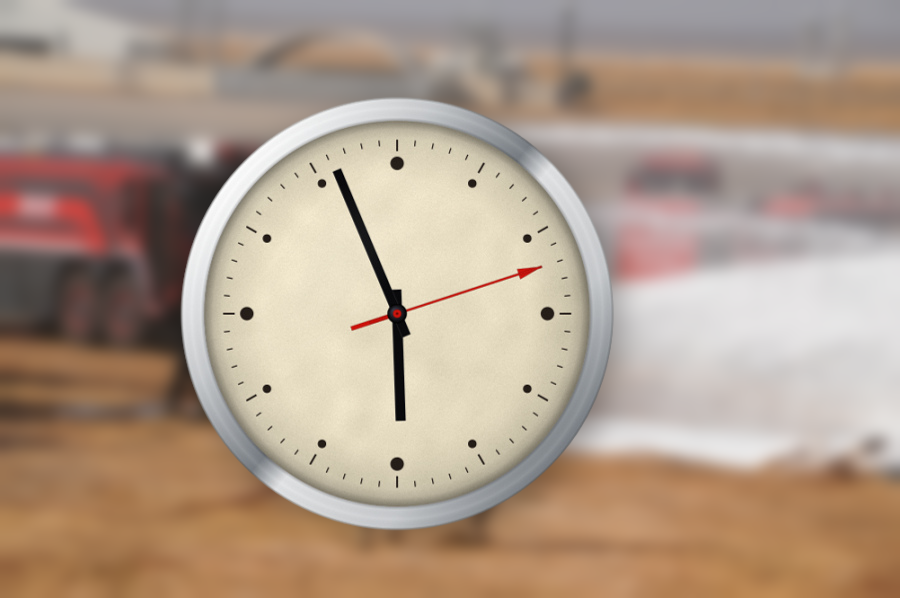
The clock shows 5:56:12
